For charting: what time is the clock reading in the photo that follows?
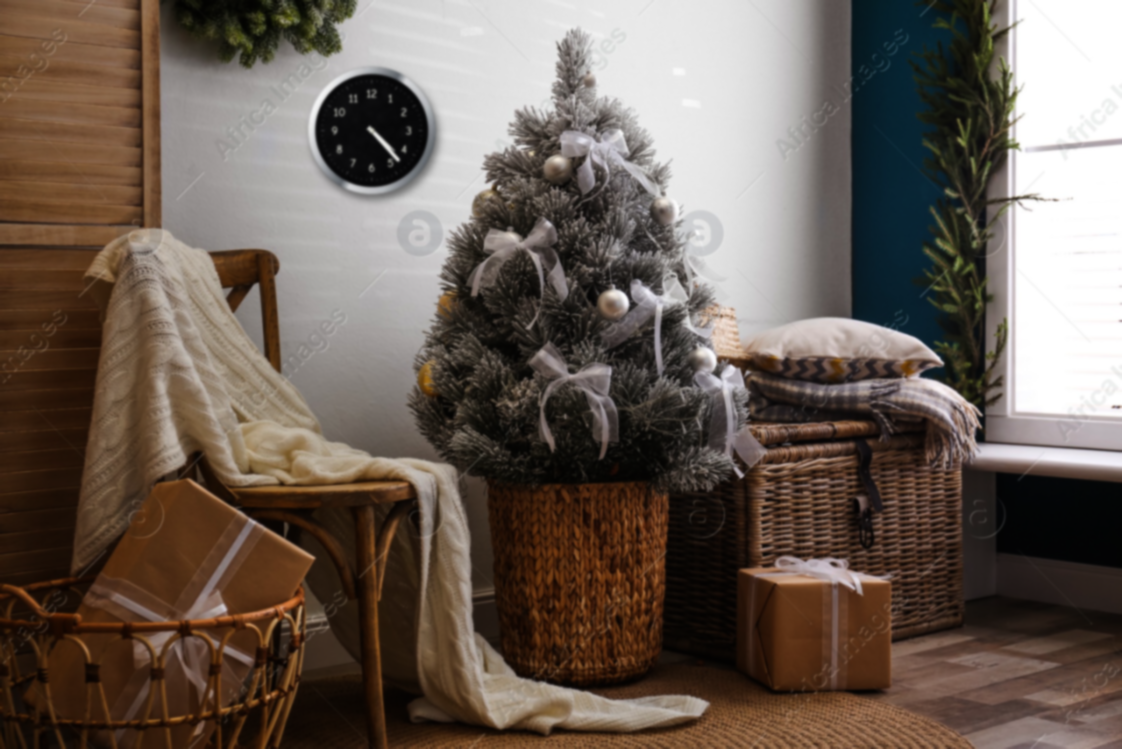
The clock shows 4:23
